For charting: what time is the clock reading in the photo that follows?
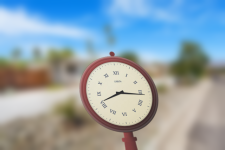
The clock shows 8:16
